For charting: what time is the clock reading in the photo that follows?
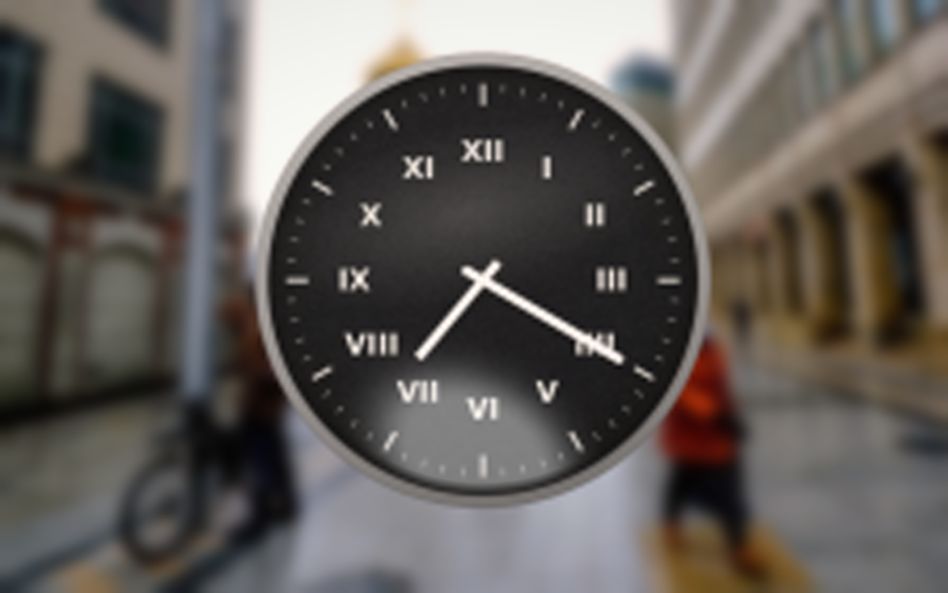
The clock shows 7:20
